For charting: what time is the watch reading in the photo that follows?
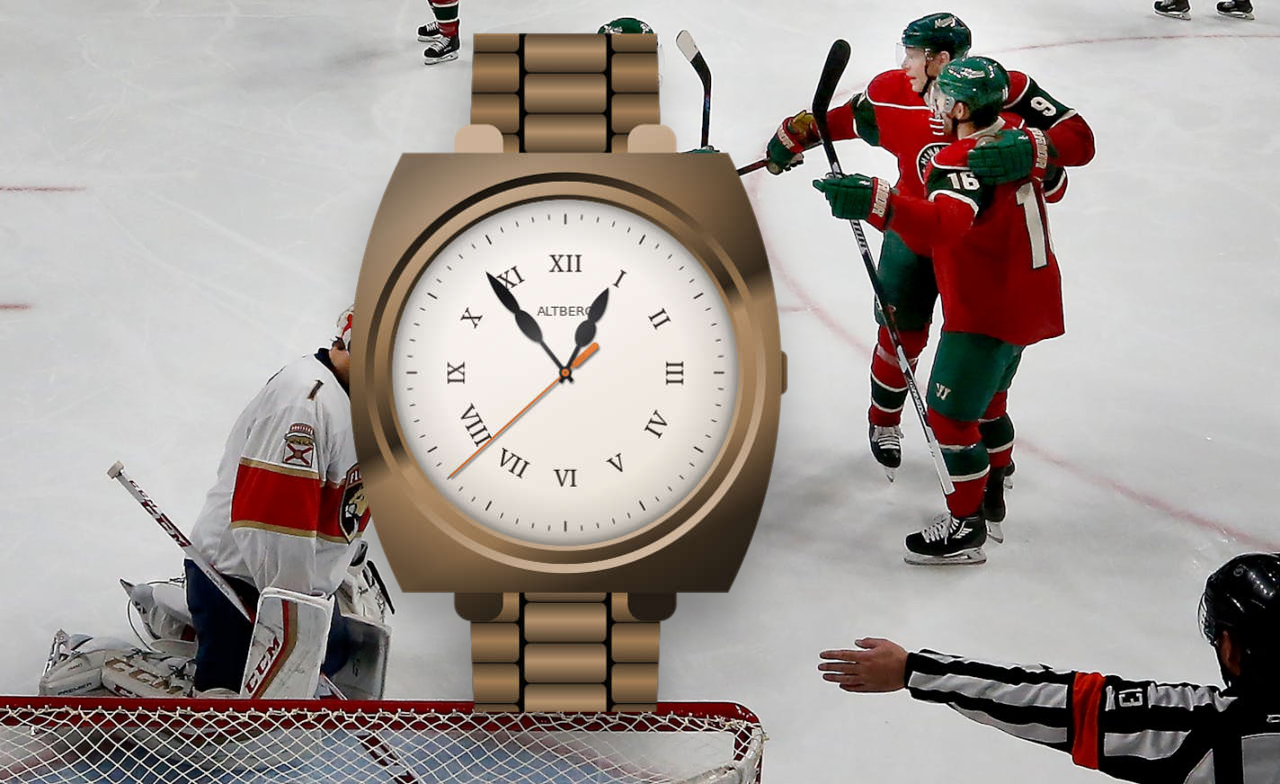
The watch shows 12:53:38
